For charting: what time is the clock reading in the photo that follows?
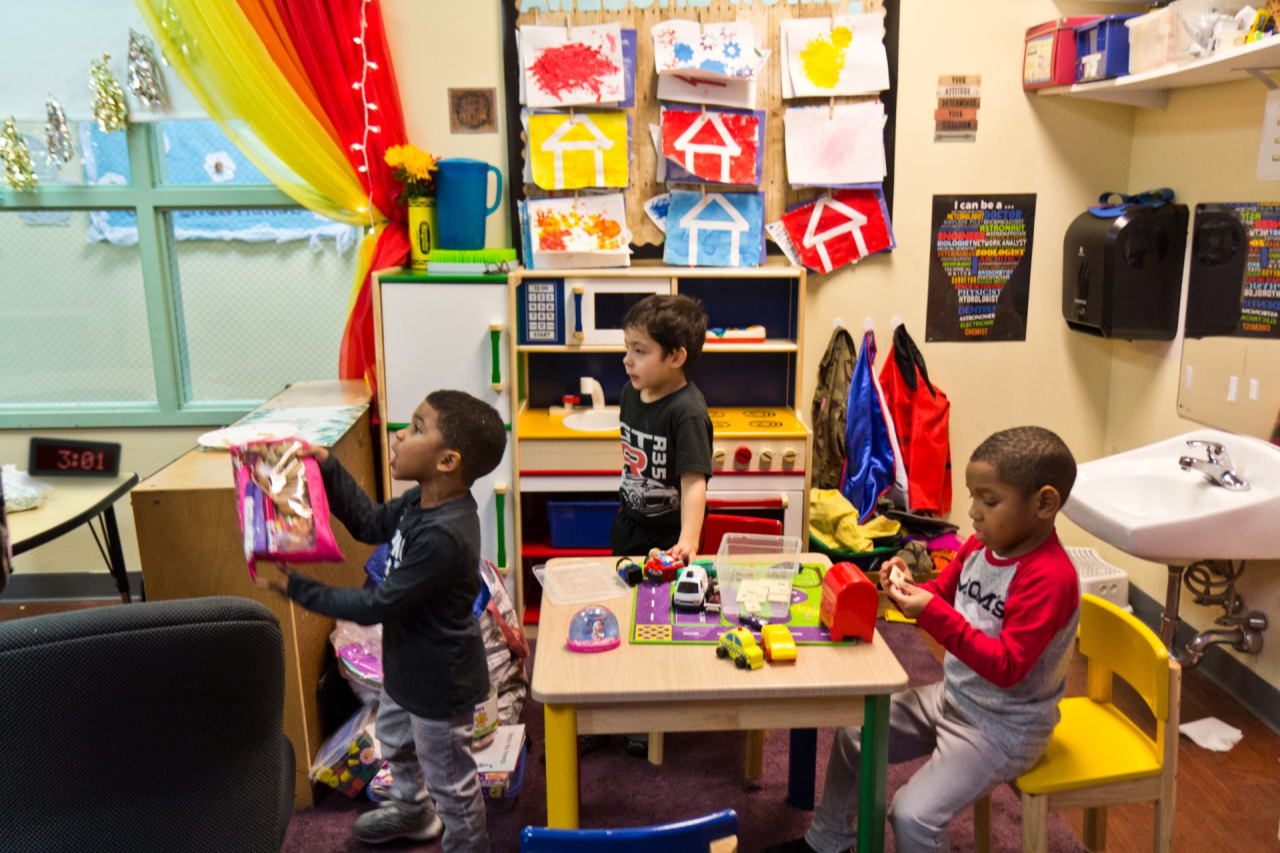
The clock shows 3:01
